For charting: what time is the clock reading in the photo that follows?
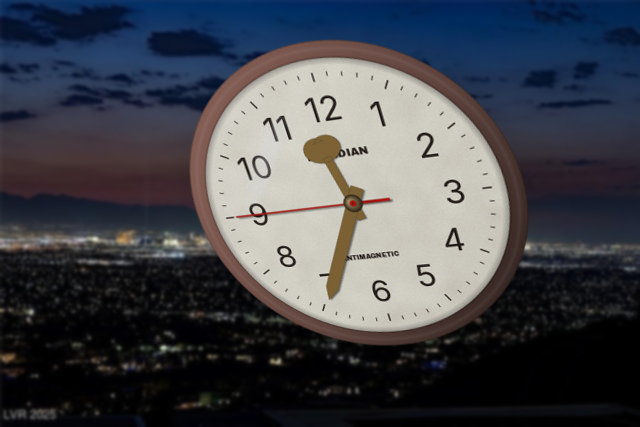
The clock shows 11:34:45
